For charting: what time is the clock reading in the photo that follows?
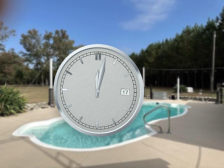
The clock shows 12:02
